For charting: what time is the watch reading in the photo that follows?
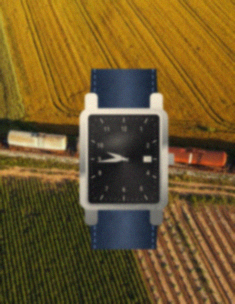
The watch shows 9:44
